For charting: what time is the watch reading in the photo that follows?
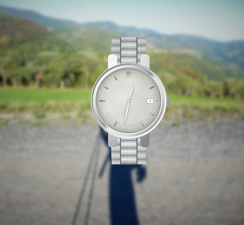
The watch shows 12:32
